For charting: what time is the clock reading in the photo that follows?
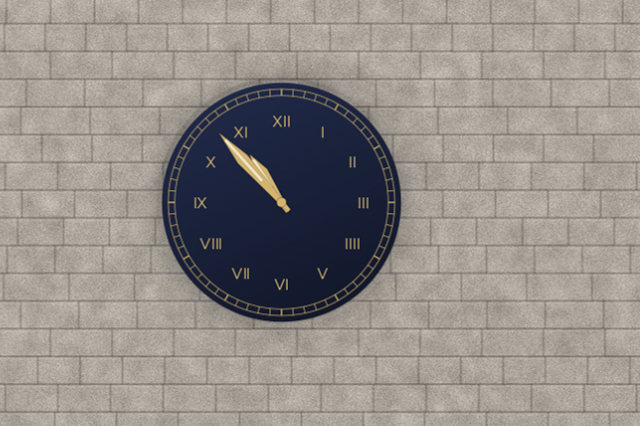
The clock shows 10:53
